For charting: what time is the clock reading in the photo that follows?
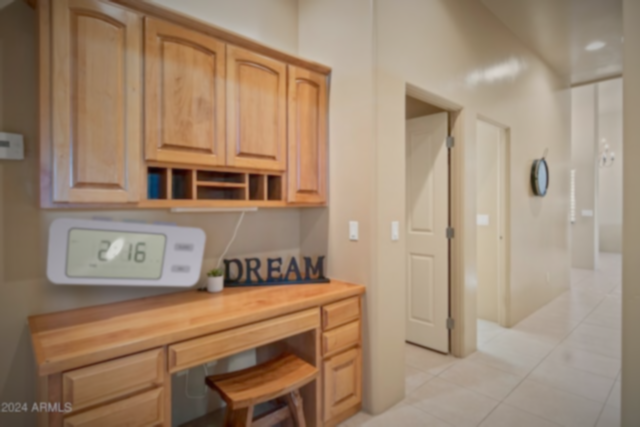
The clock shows 2:16
